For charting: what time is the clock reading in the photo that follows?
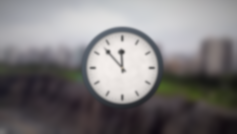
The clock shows 11:53
